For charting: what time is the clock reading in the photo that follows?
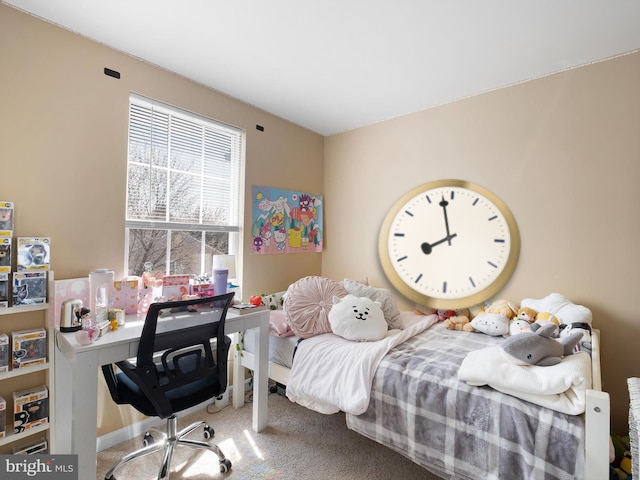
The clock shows 7:58
